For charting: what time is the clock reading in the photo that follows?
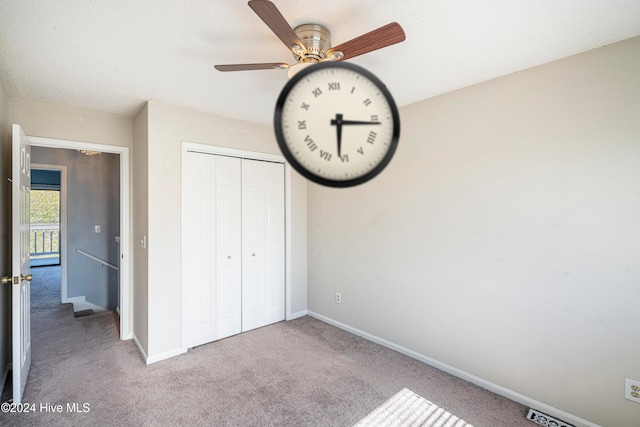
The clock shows 6:16
